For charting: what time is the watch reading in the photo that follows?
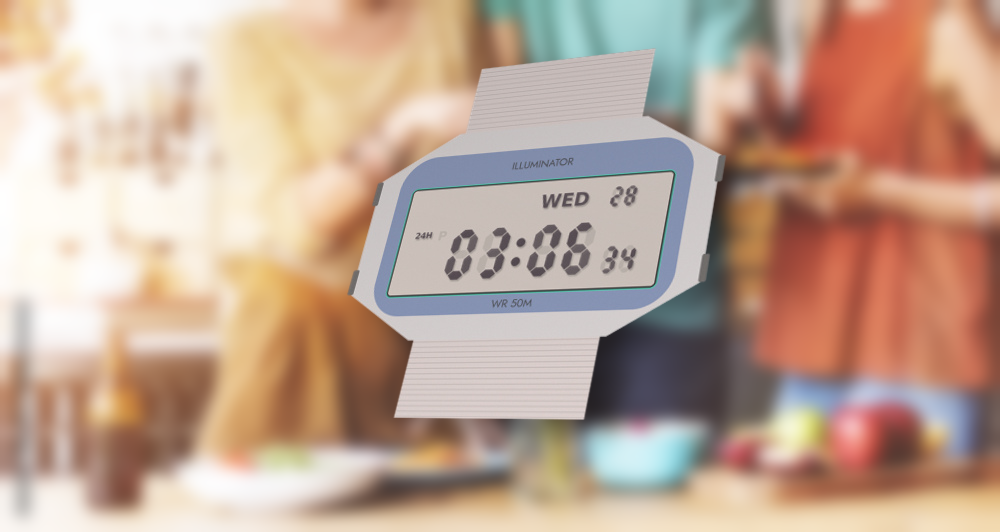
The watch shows 3:06:34
